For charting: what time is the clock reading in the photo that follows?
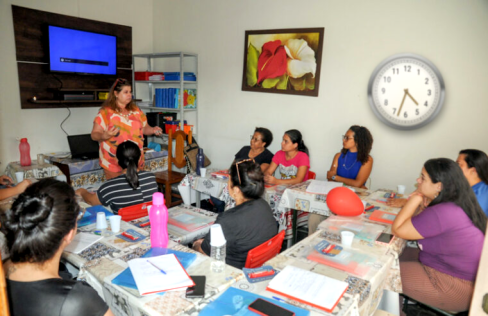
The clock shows 4:33
